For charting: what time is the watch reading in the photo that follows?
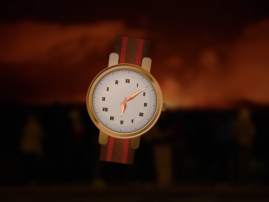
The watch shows 6:08
